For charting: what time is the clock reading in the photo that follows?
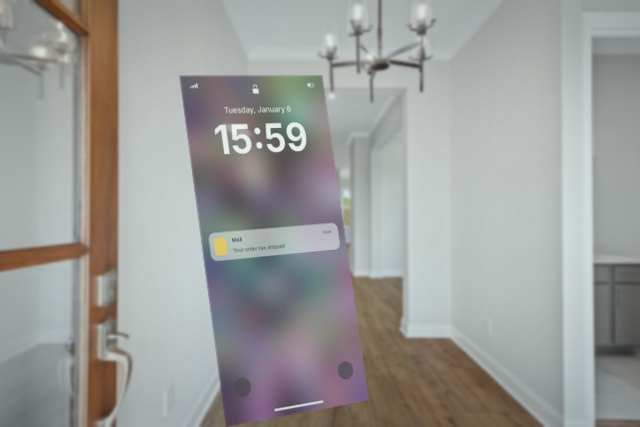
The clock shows 15:59
